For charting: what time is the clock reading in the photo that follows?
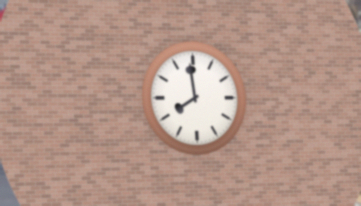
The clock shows 7:59
